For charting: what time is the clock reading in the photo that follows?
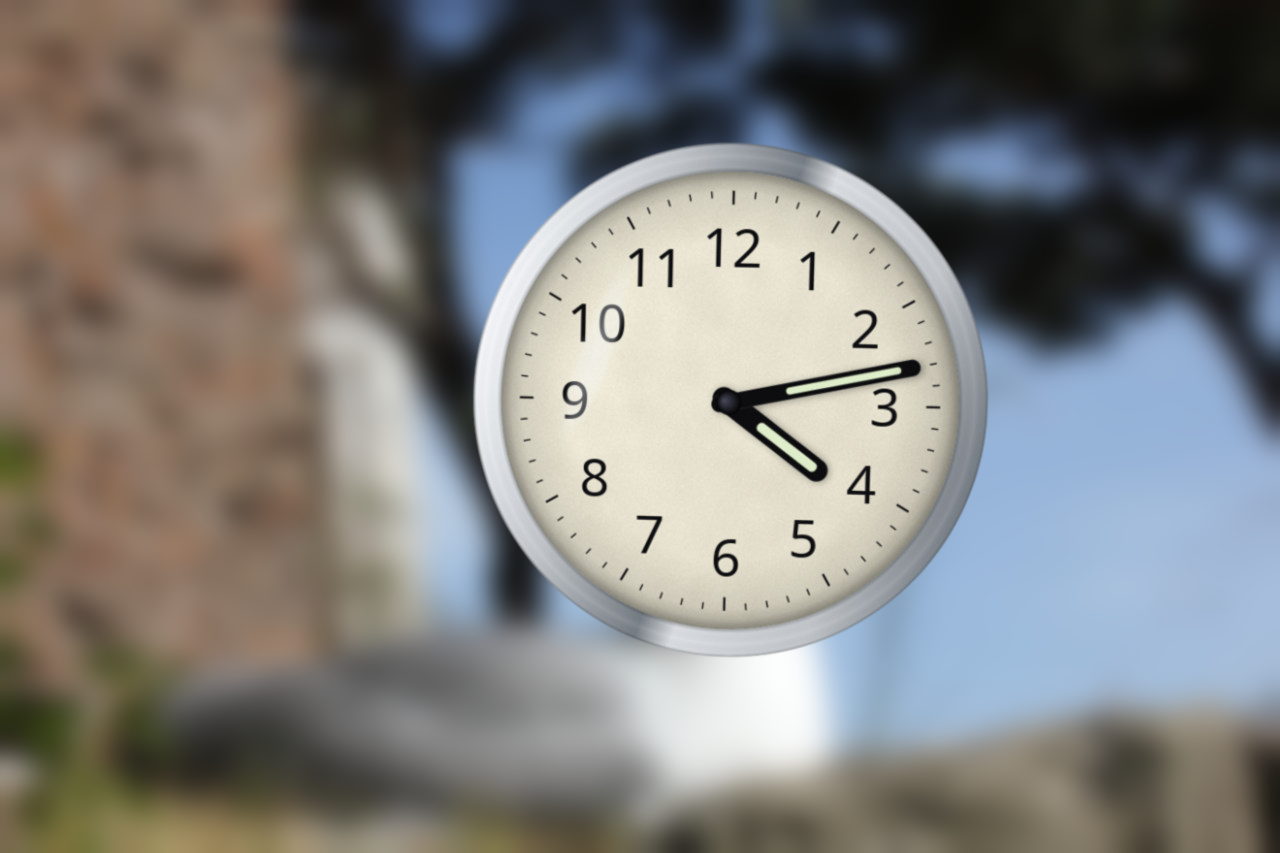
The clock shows 4:13
